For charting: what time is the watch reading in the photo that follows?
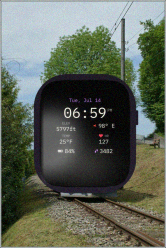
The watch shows 6:59
